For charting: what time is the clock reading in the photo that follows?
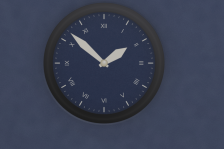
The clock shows 1:52
